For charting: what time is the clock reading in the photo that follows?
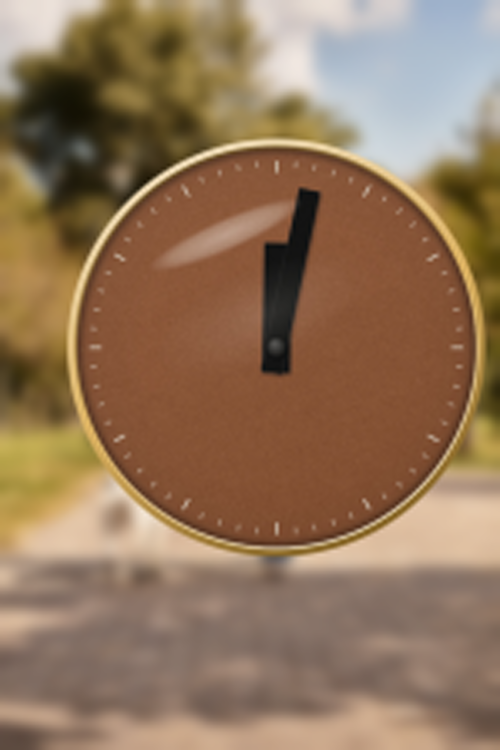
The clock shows 12:02
